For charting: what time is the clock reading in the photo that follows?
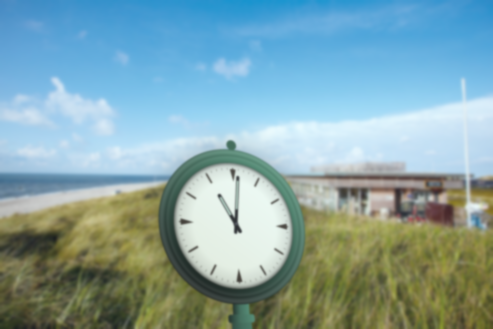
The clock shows 11:01
